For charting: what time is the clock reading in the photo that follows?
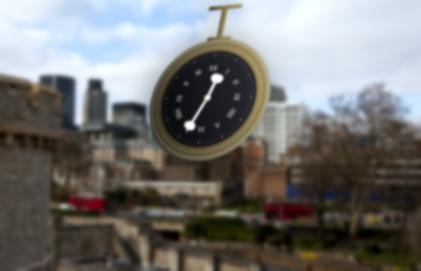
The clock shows 12:34
